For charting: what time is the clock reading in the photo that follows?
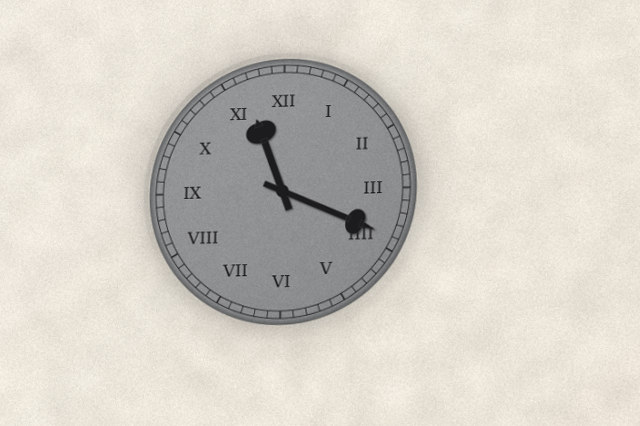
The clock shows 11:19
